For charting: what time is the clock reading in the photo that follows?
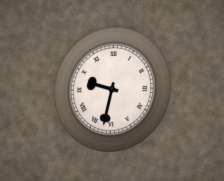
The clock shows 9:32
